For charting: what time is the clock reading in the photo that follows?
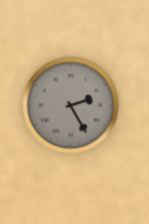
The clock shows 2:25
